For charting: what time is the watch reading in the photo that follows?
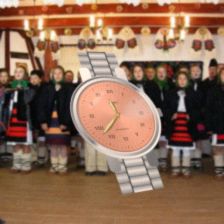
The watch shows 11:38
